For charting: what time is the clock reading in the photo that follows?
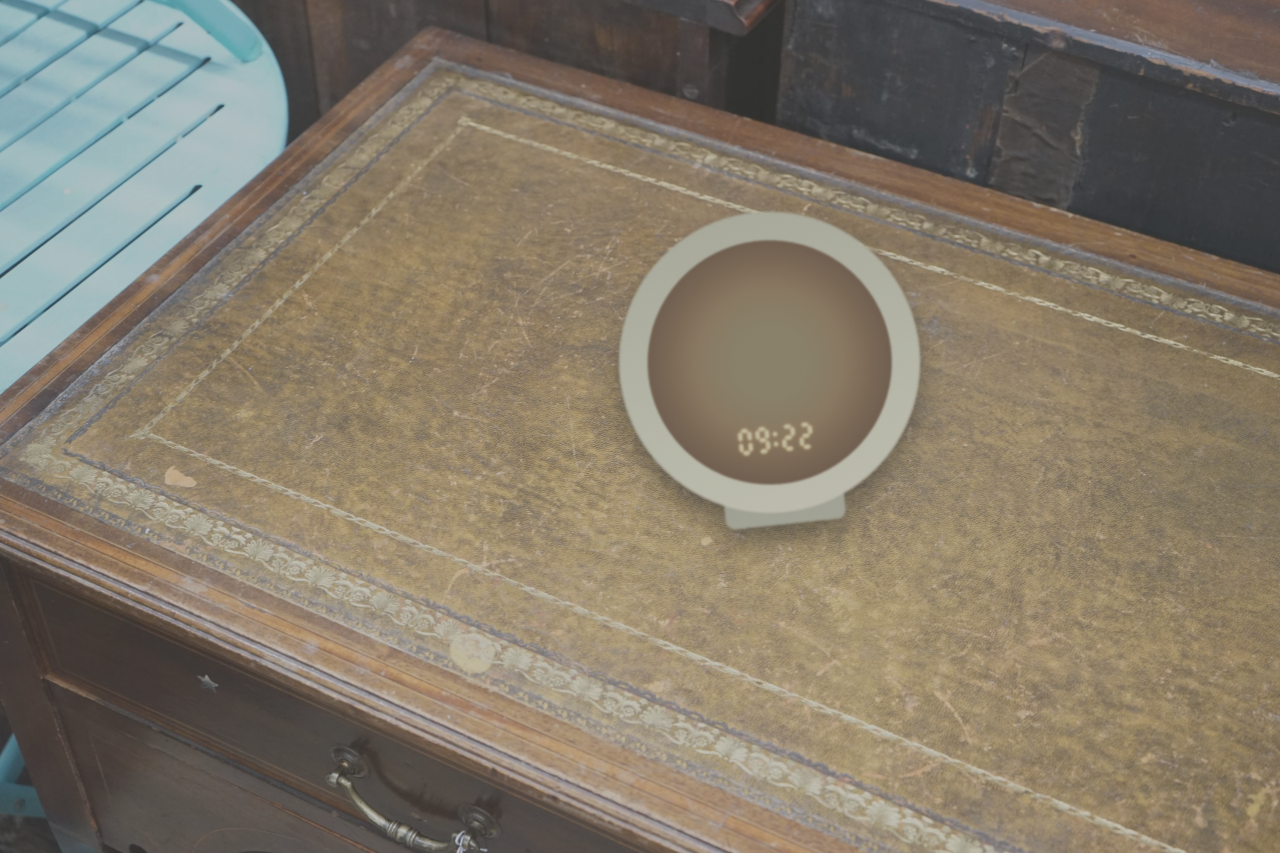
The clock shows 9:22
